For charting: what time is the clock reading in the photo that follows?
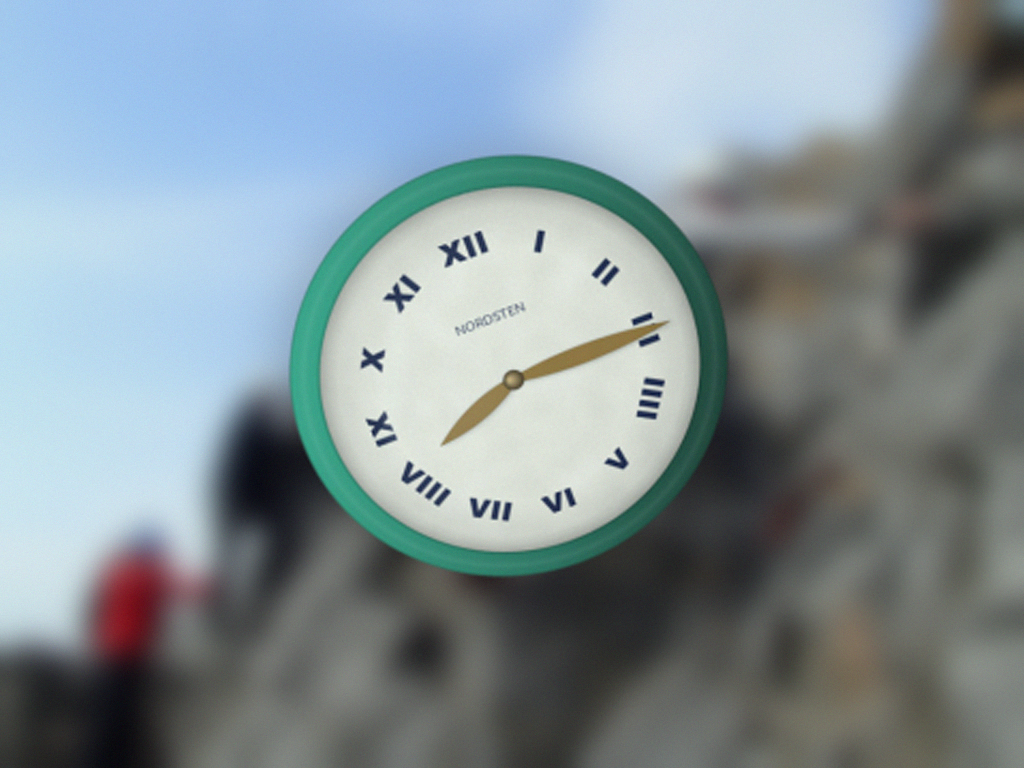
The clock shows 8:15
